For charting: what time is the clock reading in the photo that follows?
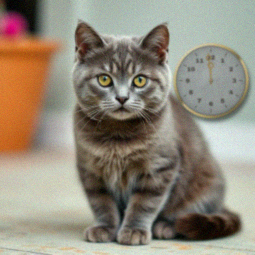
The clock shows 11:59
